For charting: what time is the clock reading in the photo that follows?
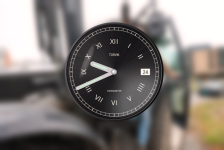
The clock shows 9:41
